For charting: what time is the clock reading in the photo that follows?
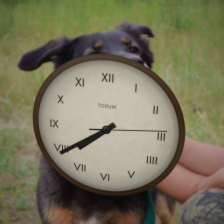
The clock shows 7:39:14
